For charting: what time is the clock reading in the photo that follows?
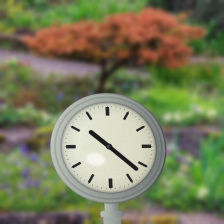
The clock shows 10:22
